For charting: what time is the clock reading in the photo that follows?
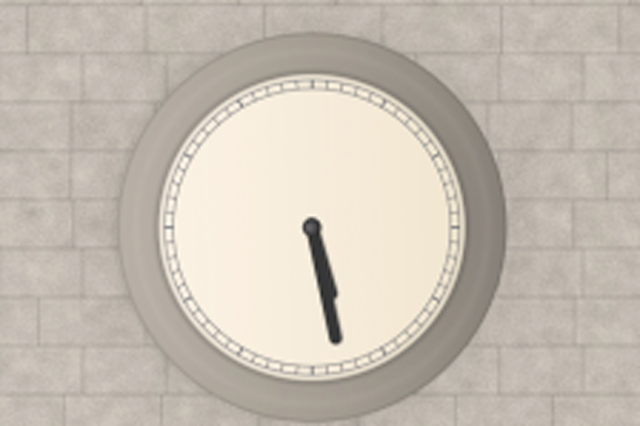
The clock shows 5:28
